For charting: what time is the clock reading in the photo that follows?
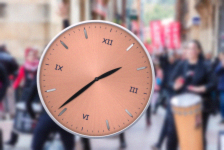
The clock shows 1:36
